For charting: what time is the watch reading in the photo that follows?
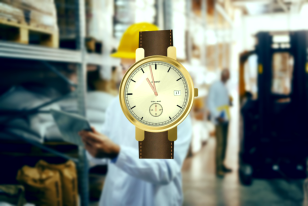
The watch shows 10:58
